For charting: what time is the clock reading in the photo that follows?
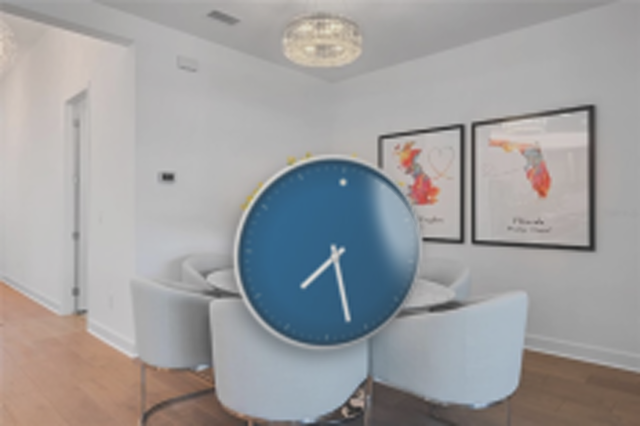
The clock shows 7:27
